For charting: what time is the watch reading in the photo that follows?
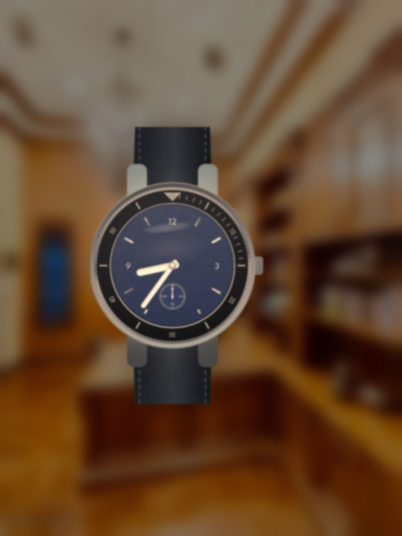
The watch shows 8:36
